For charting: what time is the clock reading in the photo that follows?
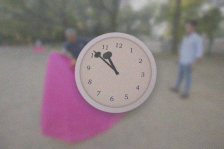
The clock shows 10:51
